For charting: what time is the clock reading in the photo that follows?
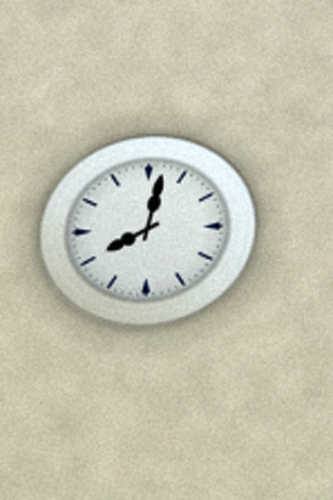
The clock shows 8:02
